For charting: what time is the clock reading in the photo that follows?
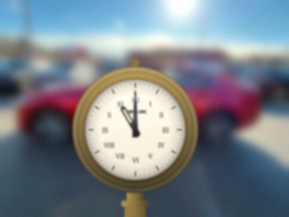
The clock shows 11:00
